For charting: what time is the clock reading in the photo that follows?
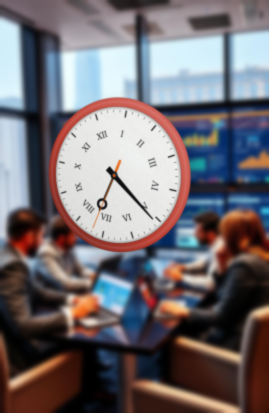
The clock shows 7:25:37
